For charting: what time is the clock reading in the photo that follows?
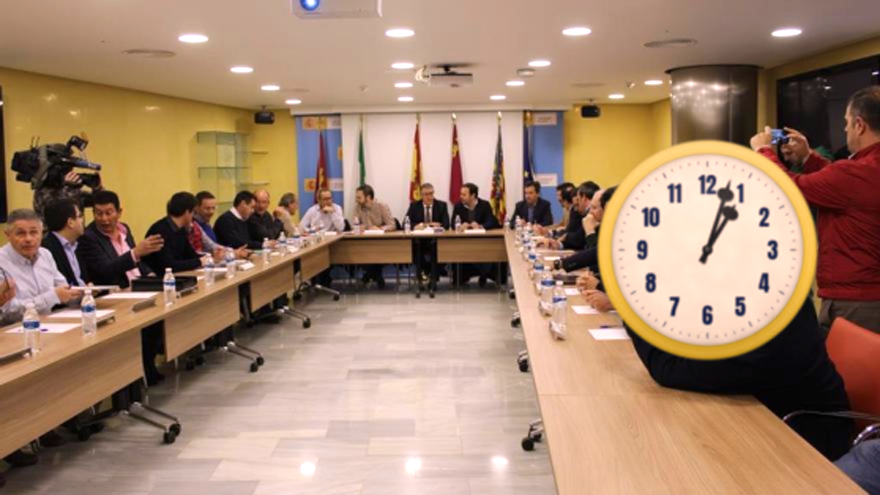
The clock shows 1:03
